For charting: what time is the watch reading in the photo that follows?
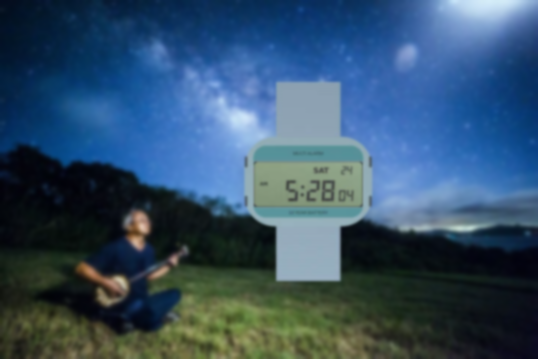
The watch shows 5:28
